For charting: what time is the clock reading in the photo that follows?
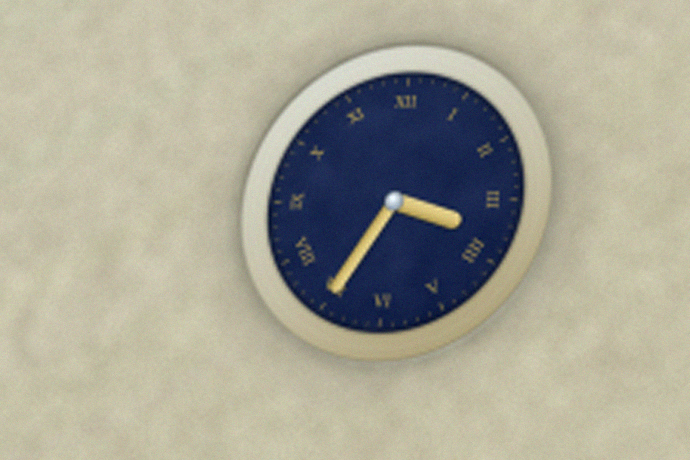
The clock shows 3:35
